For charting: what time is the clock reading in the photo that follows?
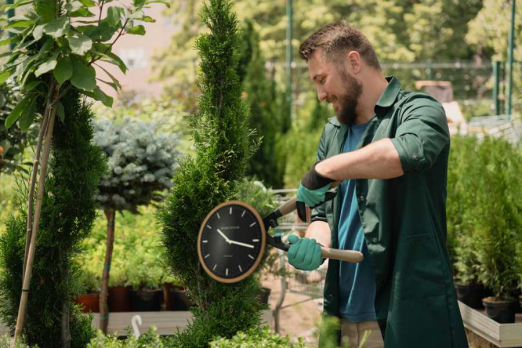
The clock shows 10:17
